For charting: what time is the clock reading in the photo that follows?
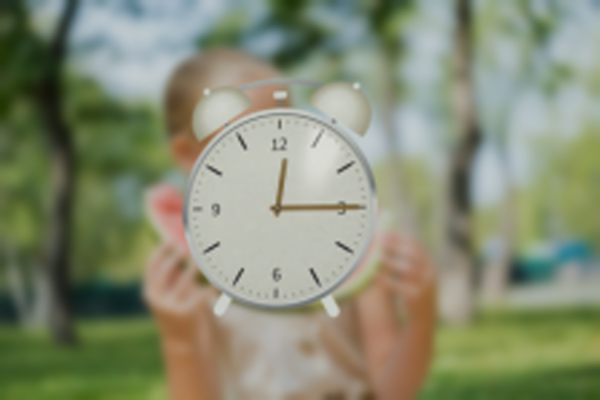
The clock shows 12:15
